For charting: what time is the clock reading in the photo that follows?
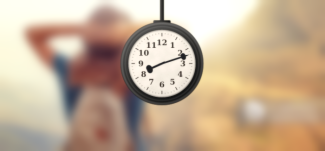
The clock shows 8:12
